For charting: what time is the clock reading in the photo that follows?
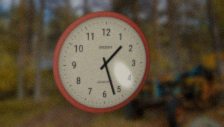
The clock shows 1:27
